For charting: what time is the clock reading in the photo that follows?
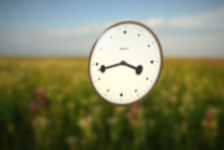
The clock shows 3:43
